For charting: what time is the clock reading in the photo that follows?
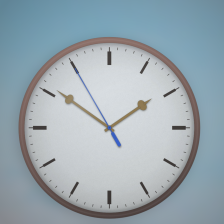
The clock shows 1:50:55
